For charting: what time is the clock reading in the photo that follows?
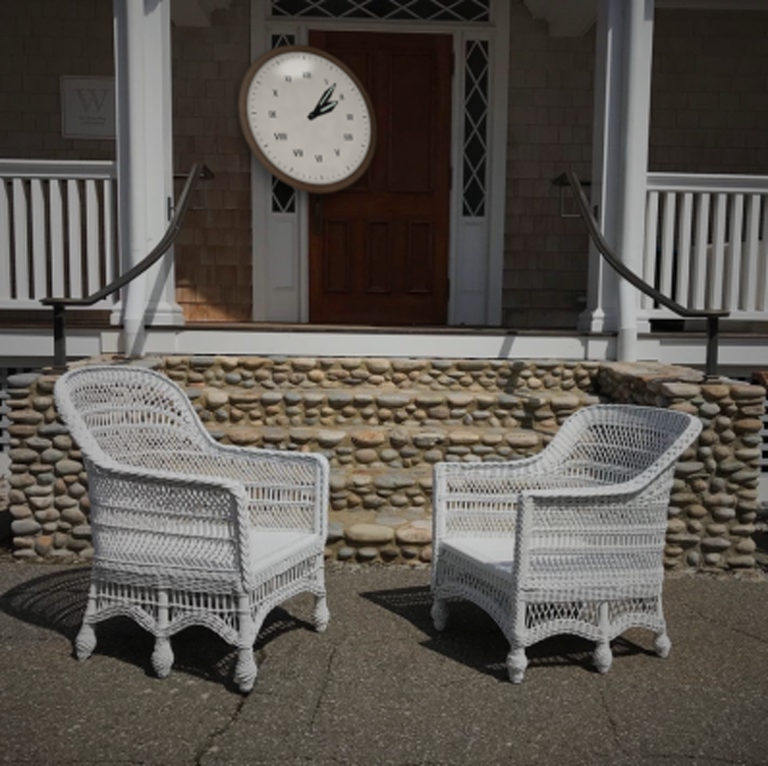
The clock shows 2:07
